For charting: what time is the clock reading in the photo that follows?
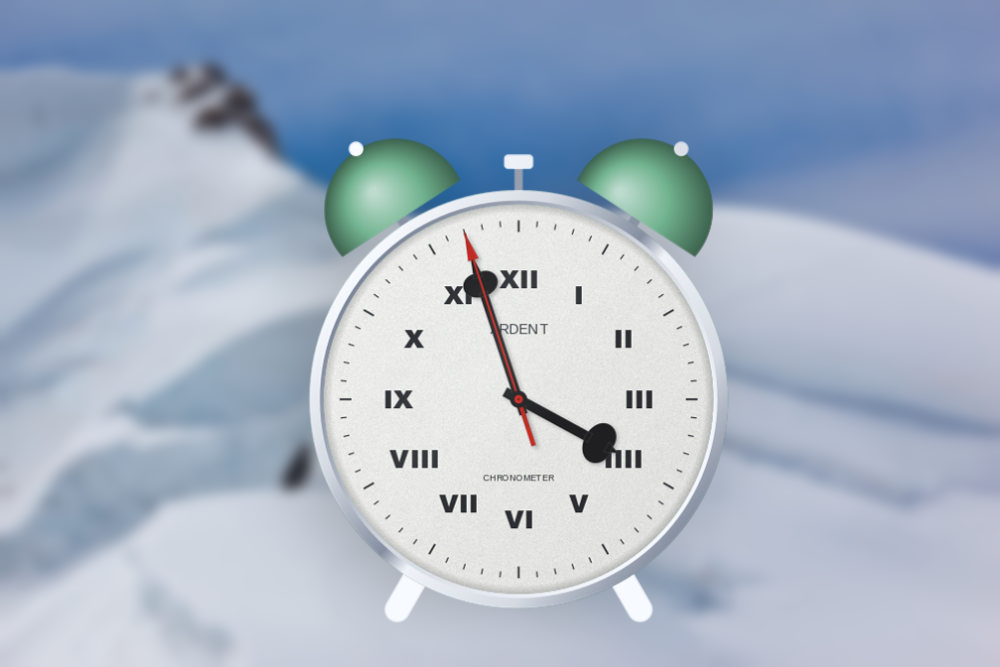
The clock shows 3:56:57
